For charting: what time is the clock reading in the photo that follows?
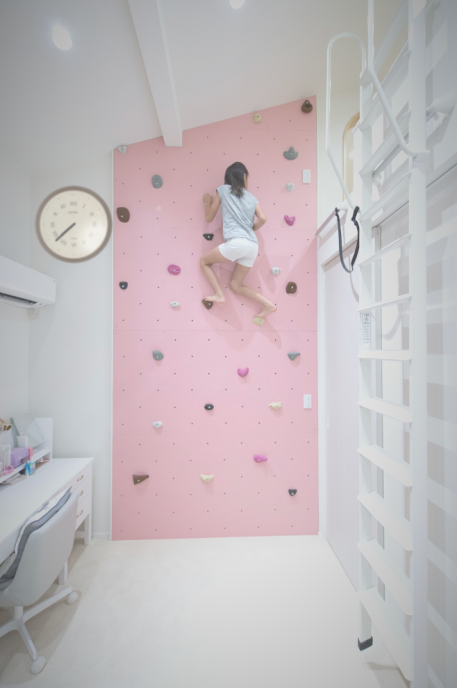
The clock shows 7:38
